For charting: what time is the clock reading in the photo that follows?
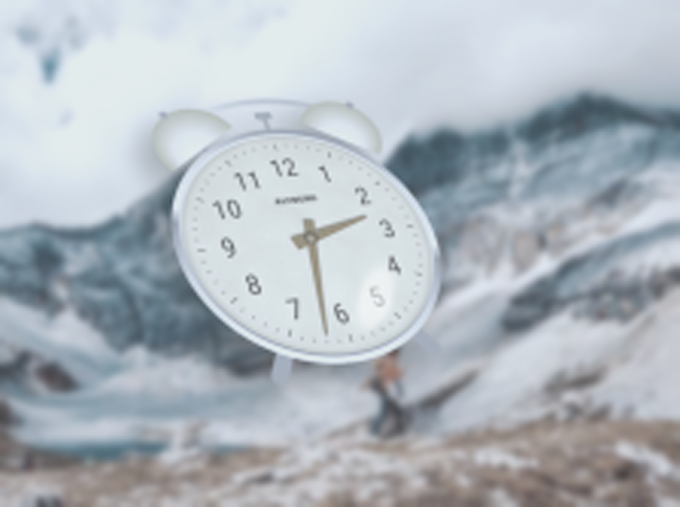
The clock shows 2:32
